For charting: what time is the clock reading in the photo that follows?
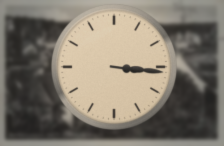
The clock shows 3:16
